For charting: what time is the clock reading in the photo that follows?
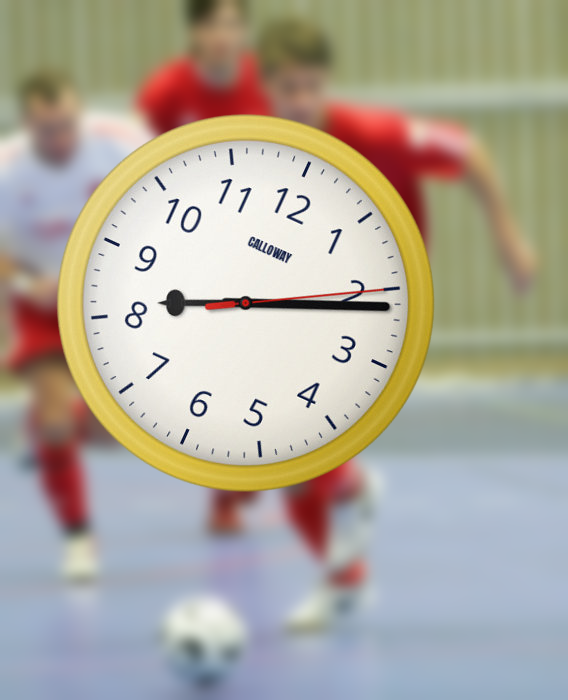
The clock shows 8:11:10
